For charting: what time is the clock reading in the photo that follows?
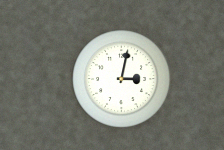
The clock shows 3:02
